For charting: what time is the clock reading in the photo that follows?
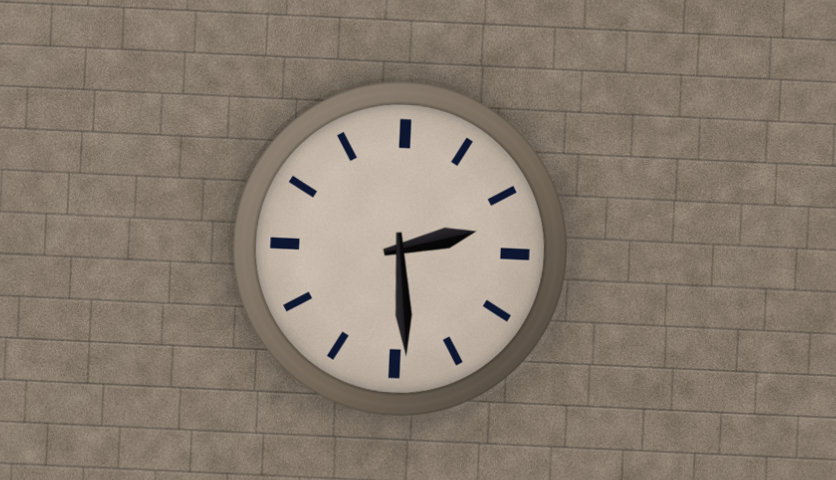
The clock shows 2:29
